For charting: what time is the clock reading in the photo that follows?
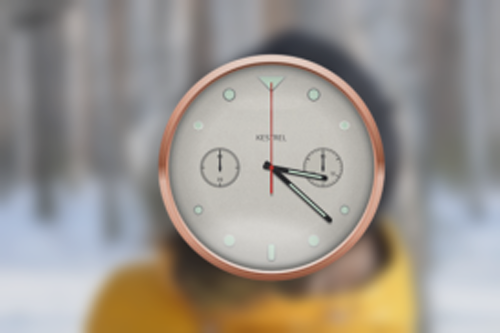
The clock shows 3:22
